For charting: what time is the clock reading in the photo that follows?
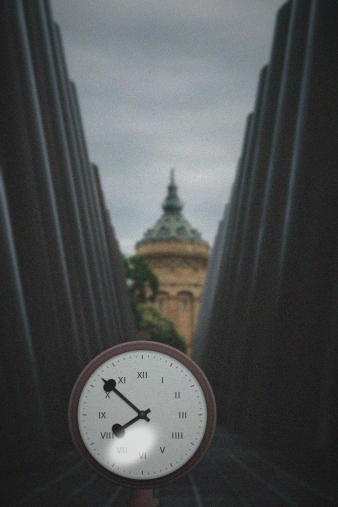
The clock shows 7:52
